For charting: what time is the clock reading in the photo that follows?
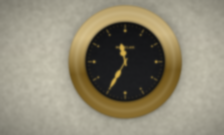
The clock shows 11:35
